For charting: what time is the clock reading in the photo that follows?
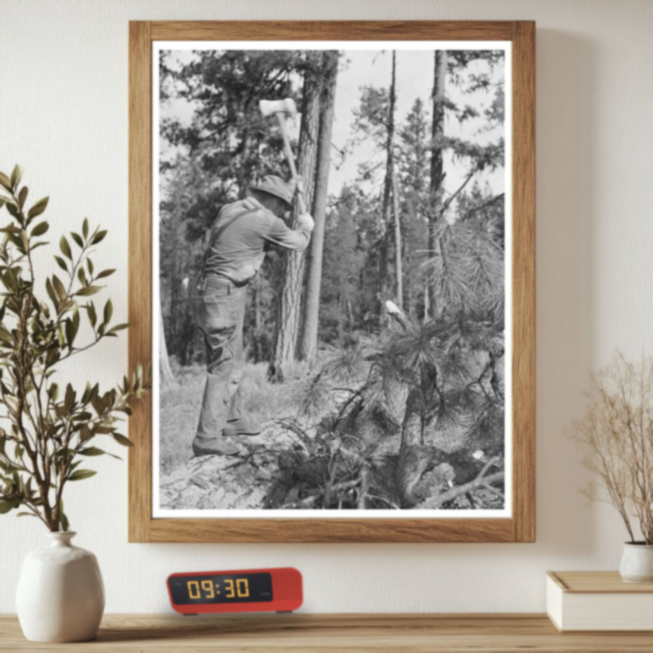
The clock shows 9:30
